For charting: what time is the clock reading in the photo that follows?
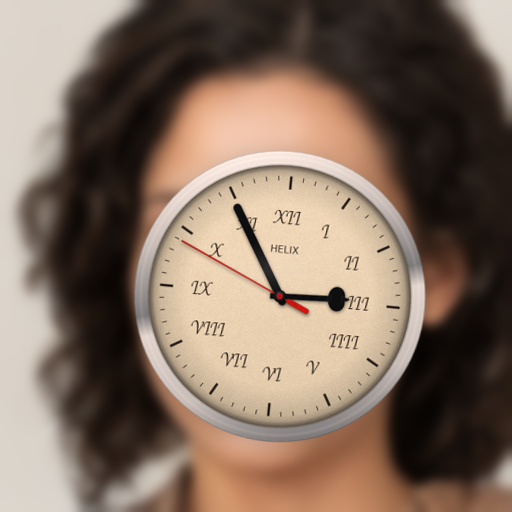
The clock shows 2:54:49
